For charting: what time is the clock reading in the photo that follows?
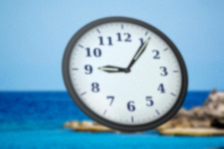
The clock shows 9:06
